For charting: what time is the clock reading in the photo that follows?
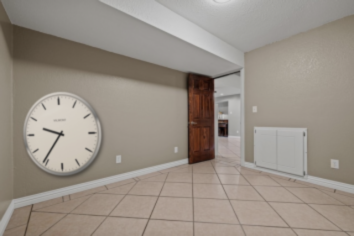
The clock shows 9:36
